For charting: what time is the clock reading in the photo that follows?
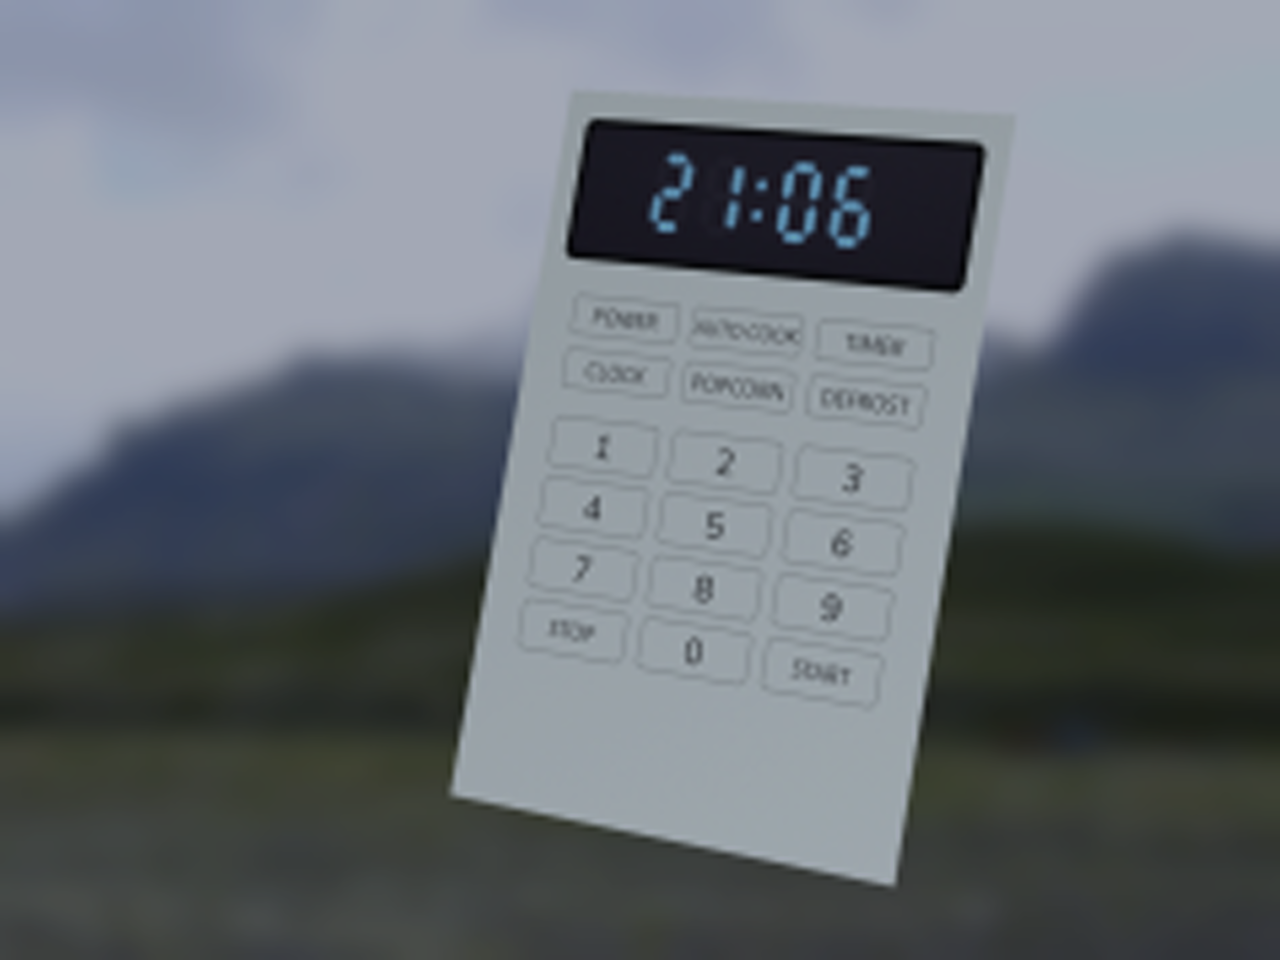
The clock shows 21:06
